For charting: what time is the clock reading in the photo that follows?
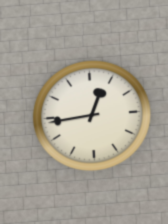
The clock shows 12:44
